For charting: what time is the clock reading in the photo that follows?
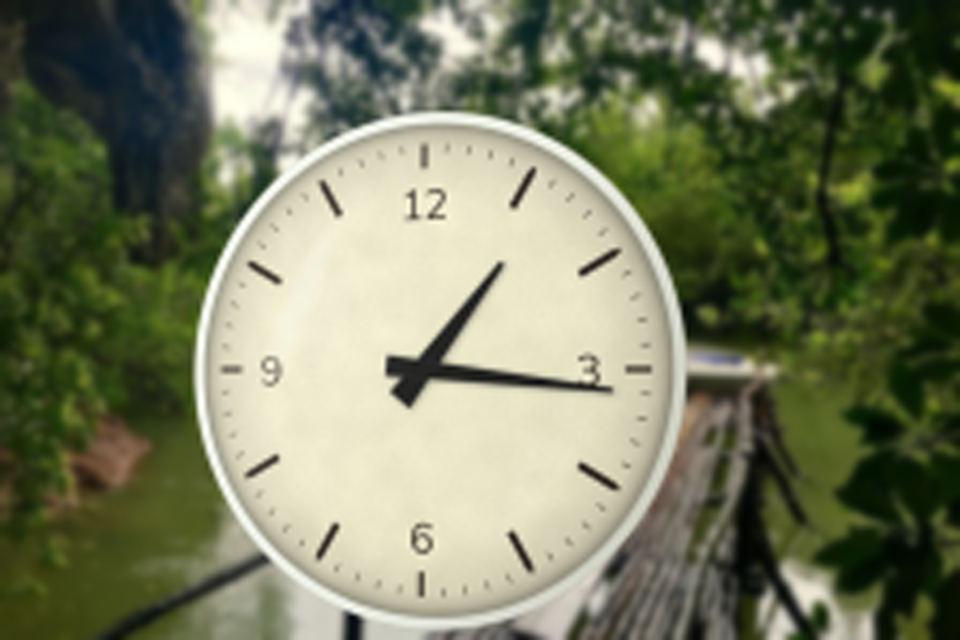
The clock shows 1:16
